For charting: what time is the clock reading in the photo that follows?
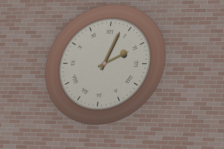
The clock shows 2:03
